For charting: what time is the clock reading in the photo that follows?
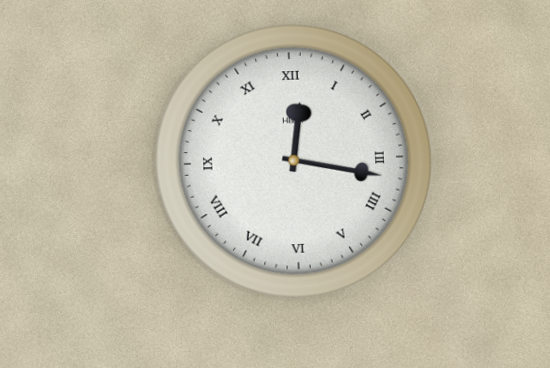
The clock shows 12:17
